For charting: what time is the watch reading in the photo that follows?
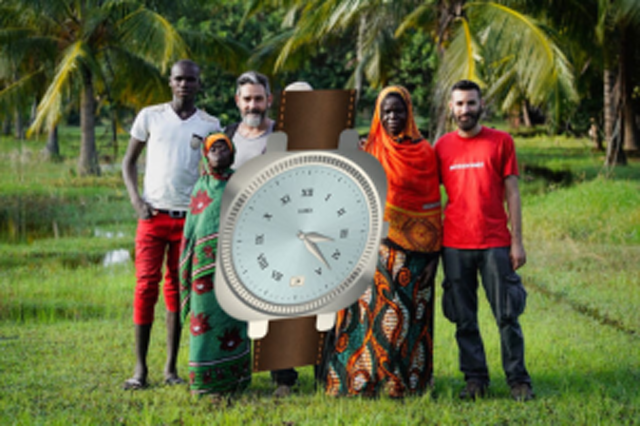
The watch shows 3:23
